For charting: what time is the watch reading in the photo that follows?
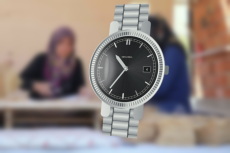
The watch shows 10:36
